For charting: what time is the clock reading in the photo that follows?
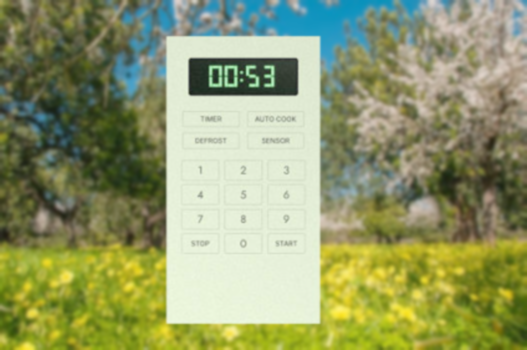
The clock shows 0:53
